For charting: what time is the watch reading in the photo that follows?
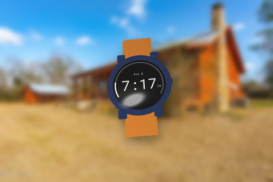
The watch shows 7:17
